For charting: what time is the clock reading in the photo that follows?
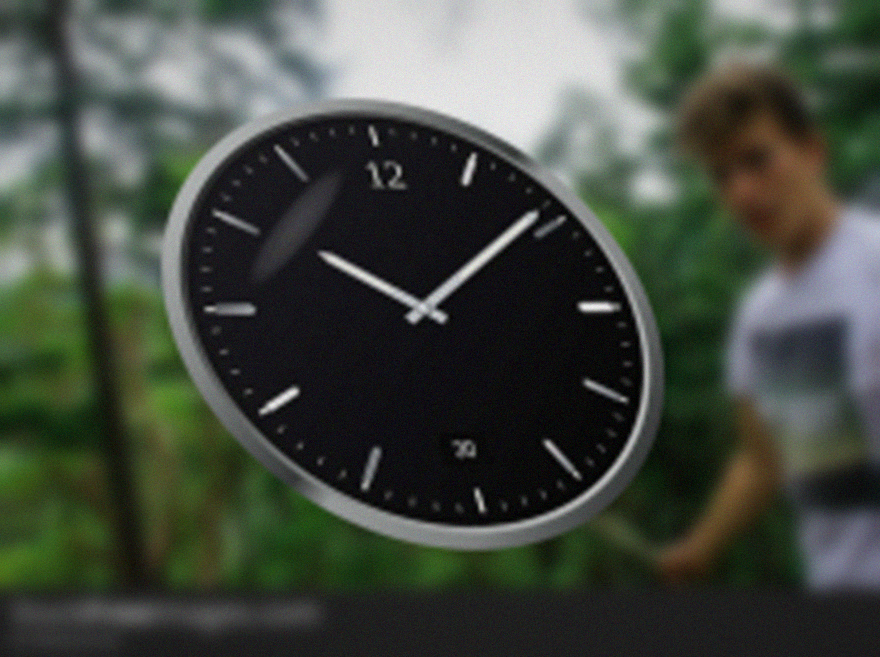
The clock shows 10:09
